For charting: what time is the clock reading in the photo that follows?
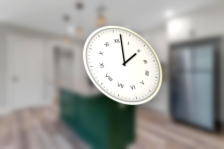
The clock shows 2:02
